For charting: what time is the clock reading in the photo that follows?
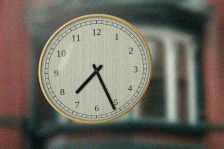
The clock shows 7:26
